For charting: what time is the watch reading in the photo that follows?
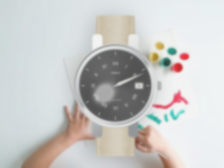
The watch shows 2:11
